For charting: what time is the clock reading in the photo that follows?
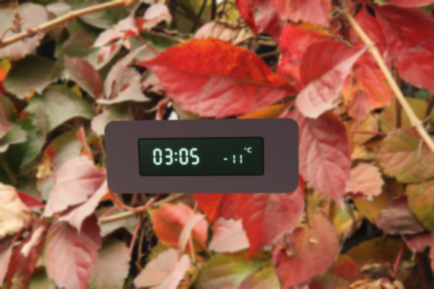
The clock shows 3:05
